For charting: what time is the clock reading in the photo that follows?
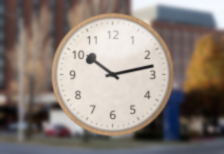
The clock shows 10:13
